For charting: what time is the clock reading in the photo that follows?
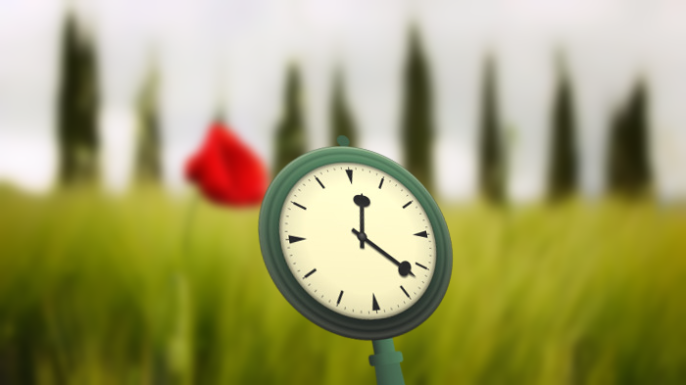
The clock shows 12:22
